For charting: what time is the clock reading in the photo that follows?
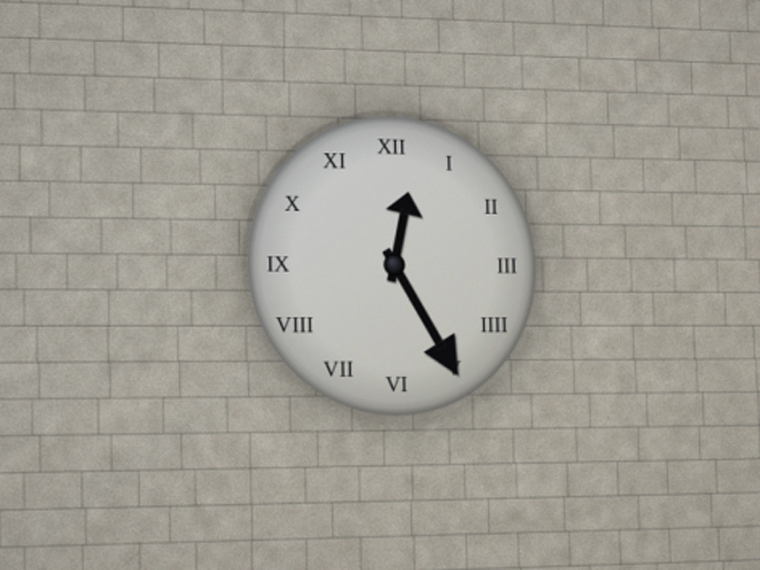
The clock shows 12:25
